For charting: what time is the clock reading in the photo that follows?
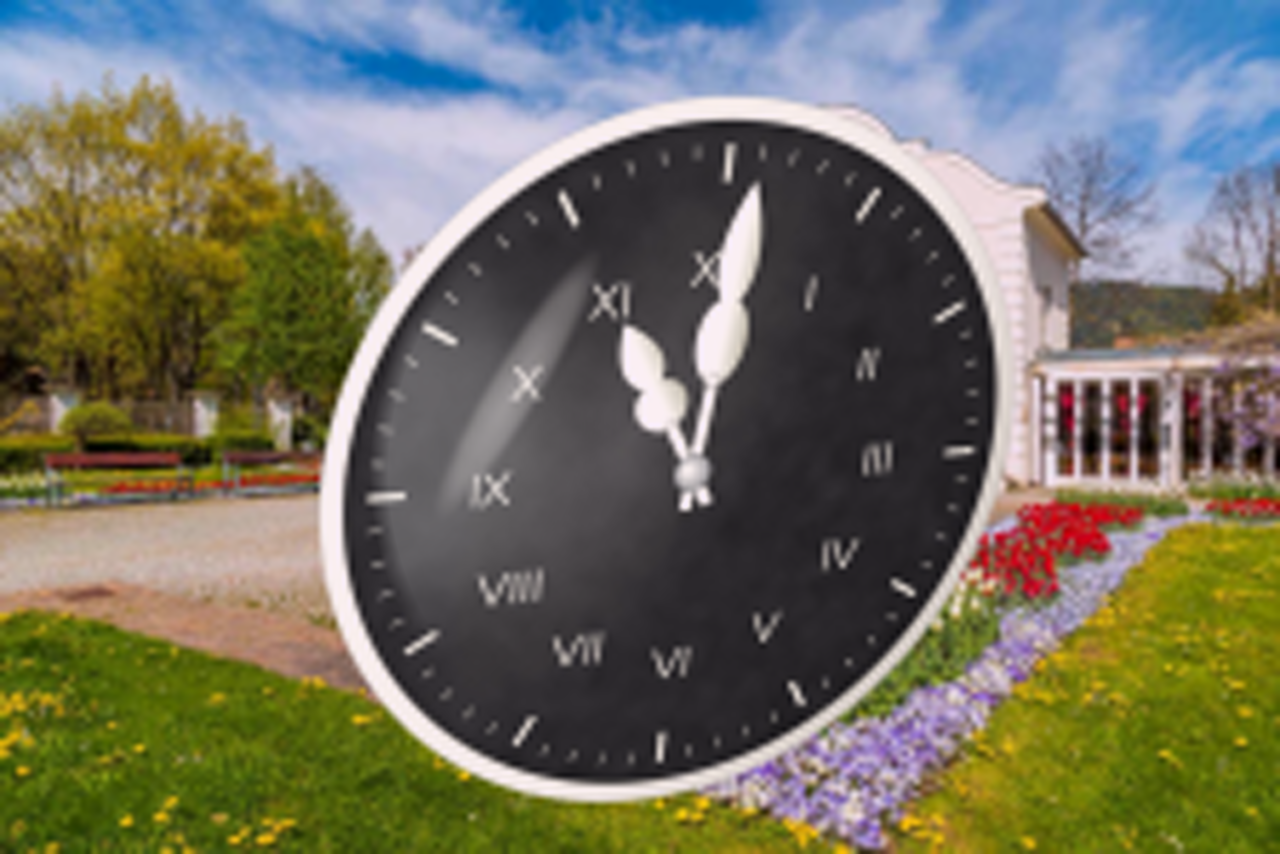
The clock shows 11:01
